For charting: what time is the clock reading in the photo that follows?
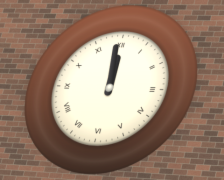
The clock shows 11:59
